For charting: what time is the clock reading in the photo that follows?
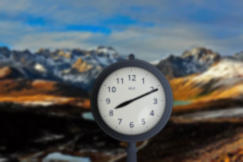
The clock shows 8:11
